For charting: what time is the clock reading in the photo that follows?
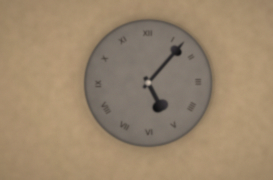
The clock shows 5:07
